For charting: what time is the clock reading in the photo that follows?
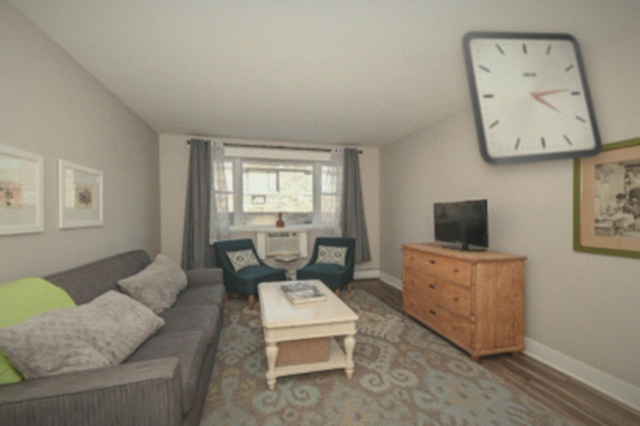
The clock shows 4:14
